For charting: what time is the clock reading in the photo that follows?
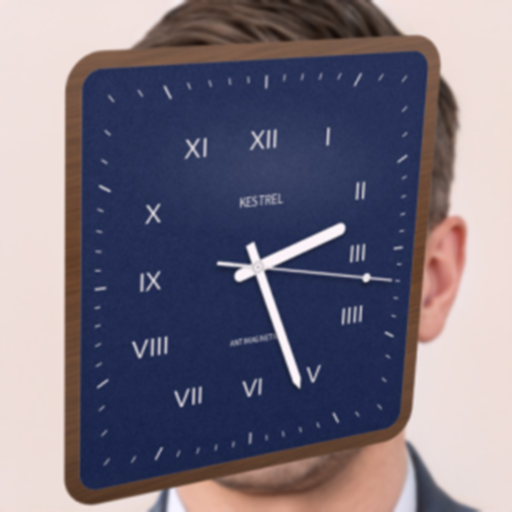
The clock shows 2:26:17
